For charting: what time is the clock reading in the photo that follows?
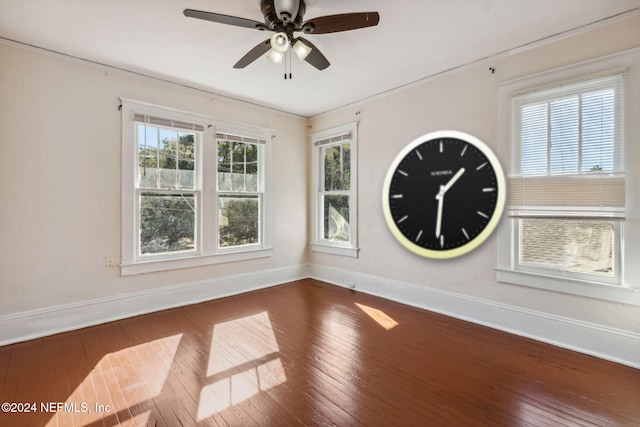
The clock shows 1:31
